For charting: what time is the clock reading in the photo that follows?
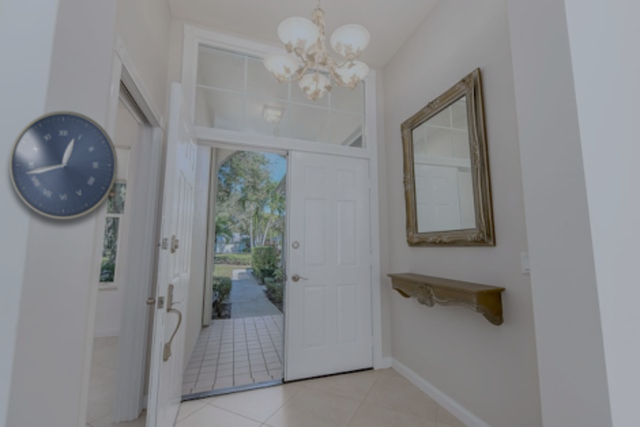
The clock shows 12:43
